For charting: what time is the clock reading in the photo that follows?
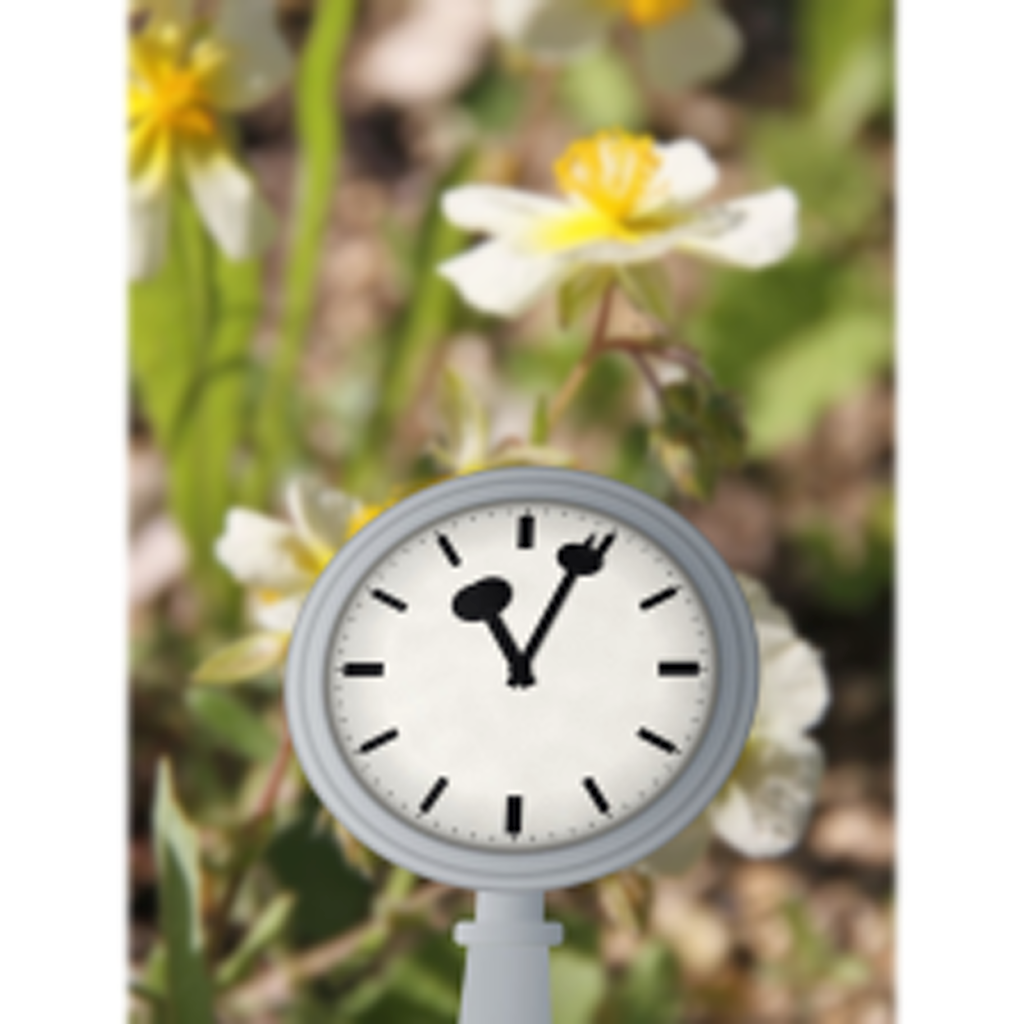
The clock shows 11:04
